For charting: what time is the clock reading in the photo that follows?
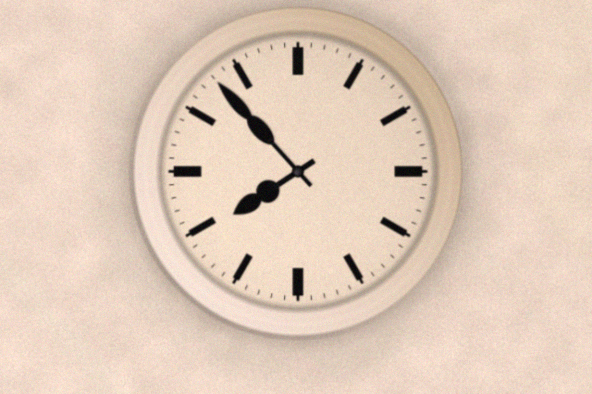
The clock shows 7:53
